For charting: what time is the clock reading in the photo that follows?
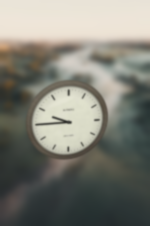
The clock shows 9:45
